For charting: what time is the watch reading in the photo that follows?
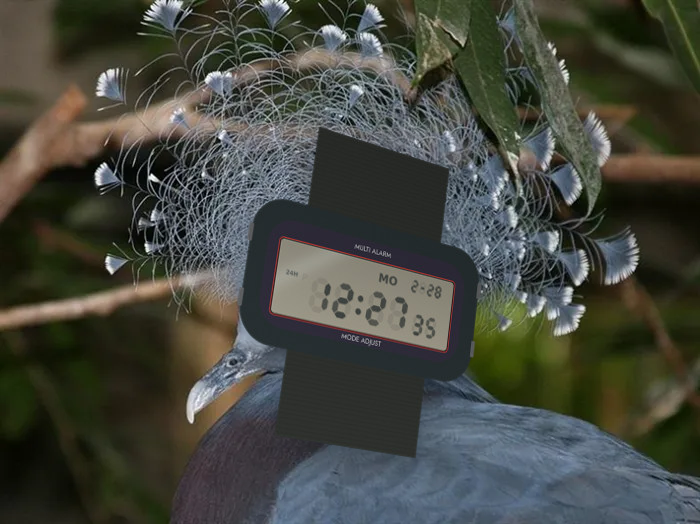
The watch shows 12:27:35
